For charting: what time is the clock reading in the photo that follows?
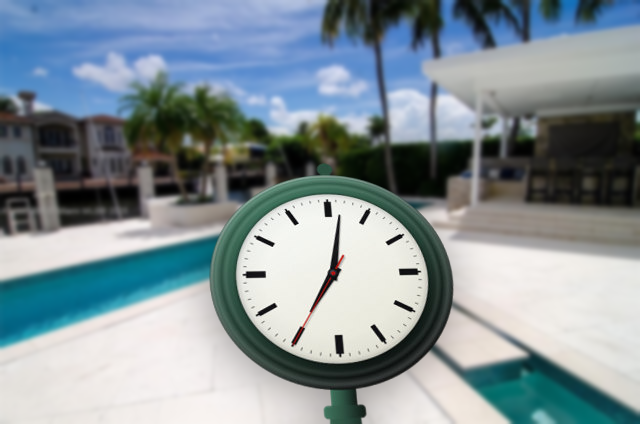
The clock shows 7:01:35
